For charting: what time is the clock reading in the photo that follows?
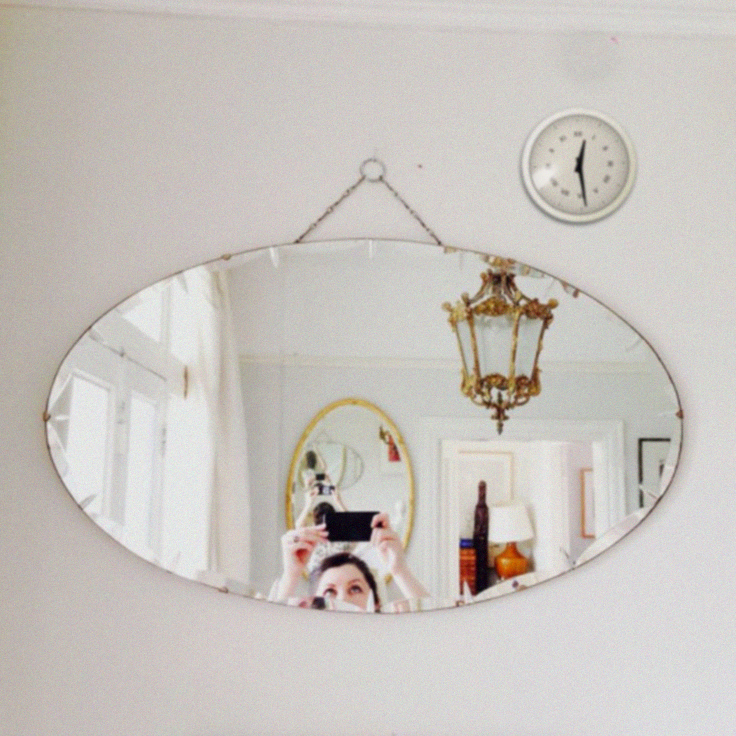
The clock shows 12:29
